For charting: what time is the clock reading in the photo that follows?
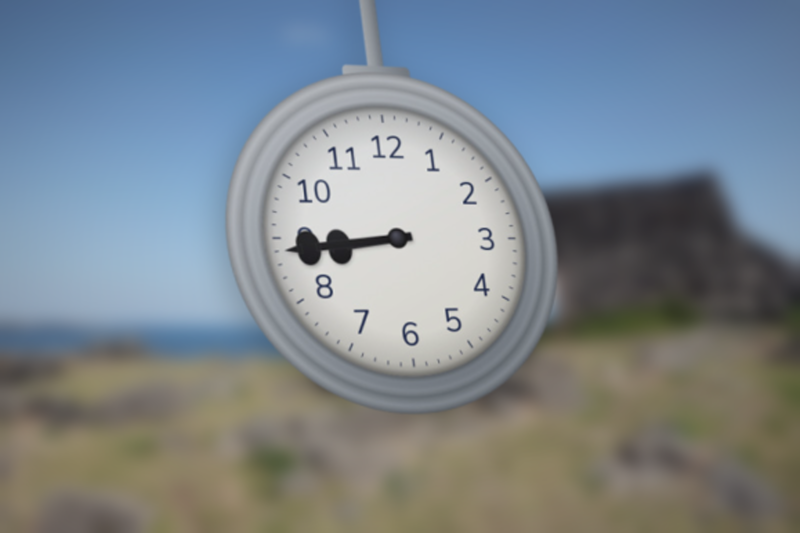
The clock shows 8:44
